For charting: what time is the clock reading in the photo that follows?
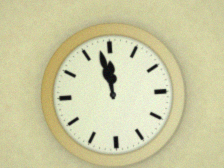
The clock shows 11:58
